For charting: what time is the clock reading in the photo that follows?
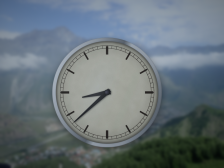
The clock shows 8:38
